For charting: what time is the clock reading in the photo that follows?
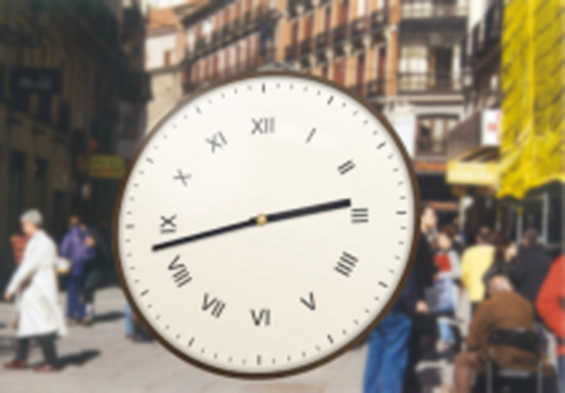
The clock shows 2:43
